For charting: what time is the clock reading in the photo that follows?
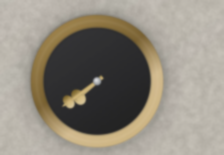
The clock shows 7:39
